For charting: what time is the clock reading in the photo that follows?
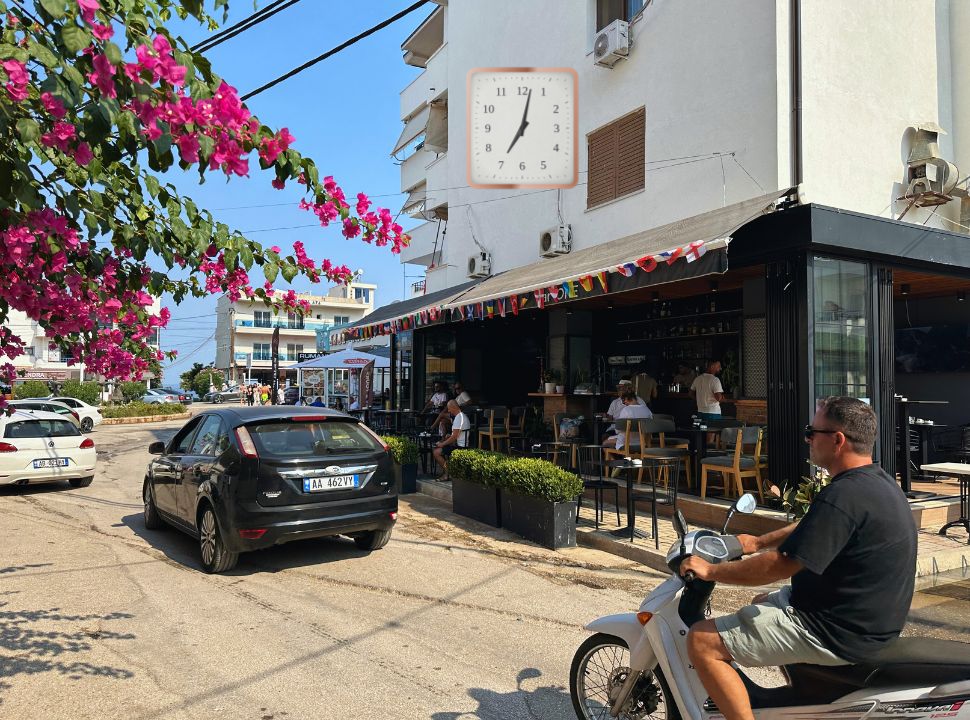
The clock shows 7:02
